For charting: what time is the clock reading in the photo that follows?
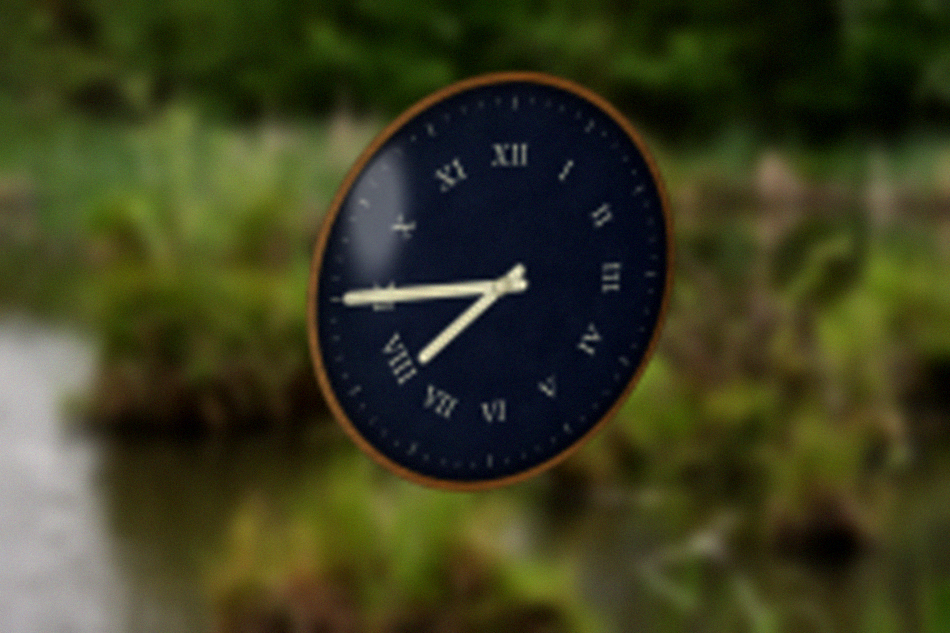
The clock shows 7:45
